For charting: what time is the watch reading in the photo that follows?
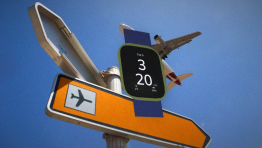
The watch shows 3:20
